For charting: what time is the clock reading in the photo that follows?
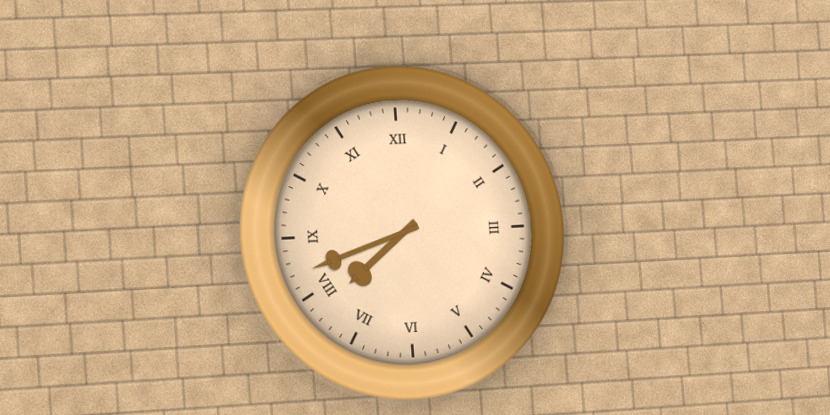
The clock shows 7:42
